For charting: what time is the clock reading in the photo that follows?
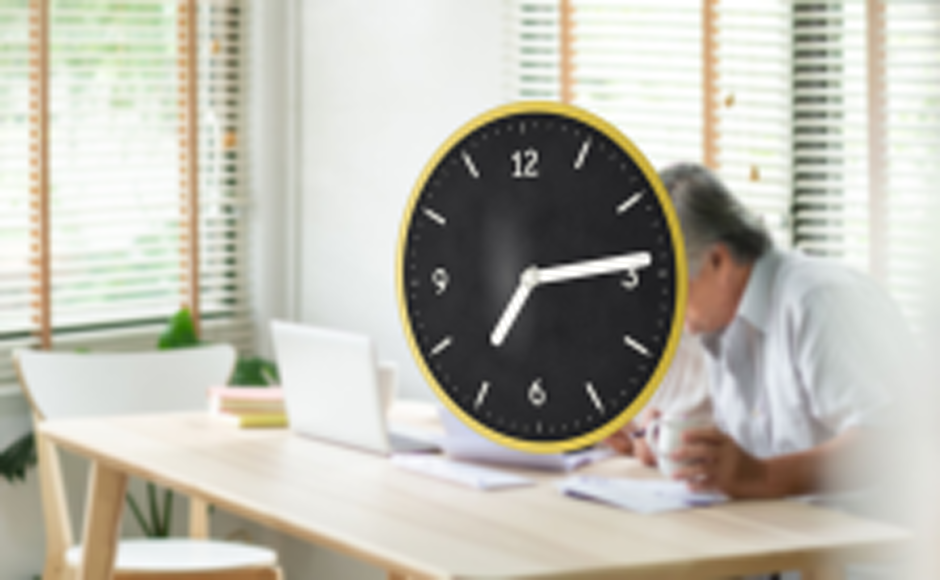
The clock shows 7:14
